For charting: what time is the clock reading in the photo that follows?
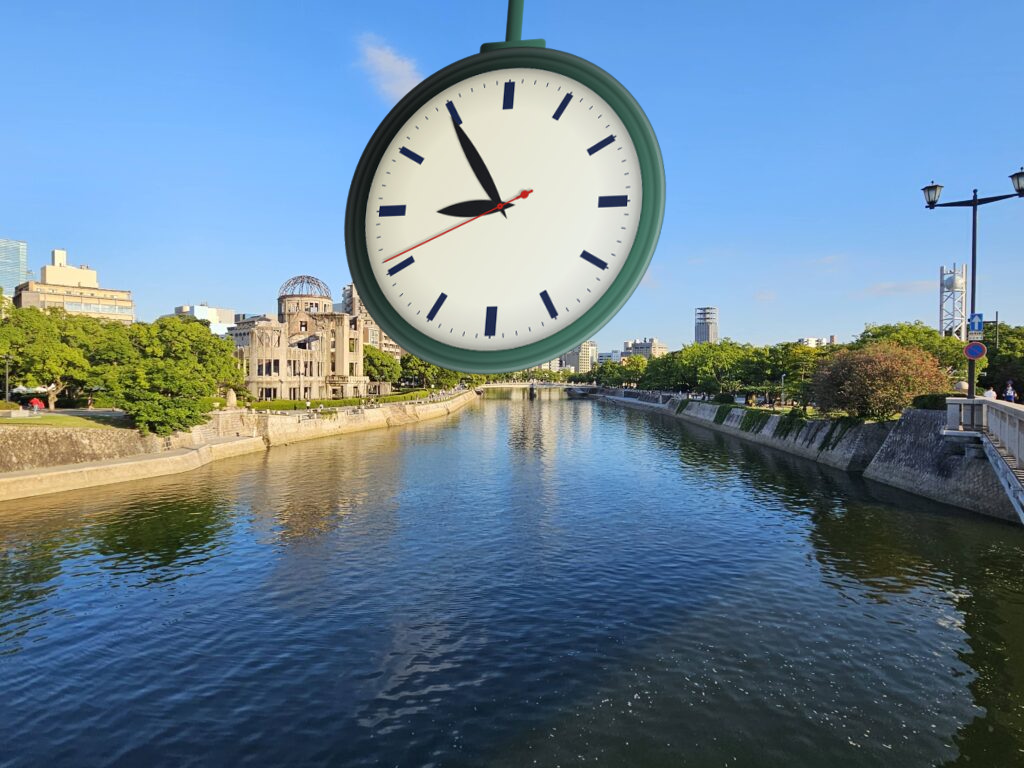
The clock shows 8:54:41
